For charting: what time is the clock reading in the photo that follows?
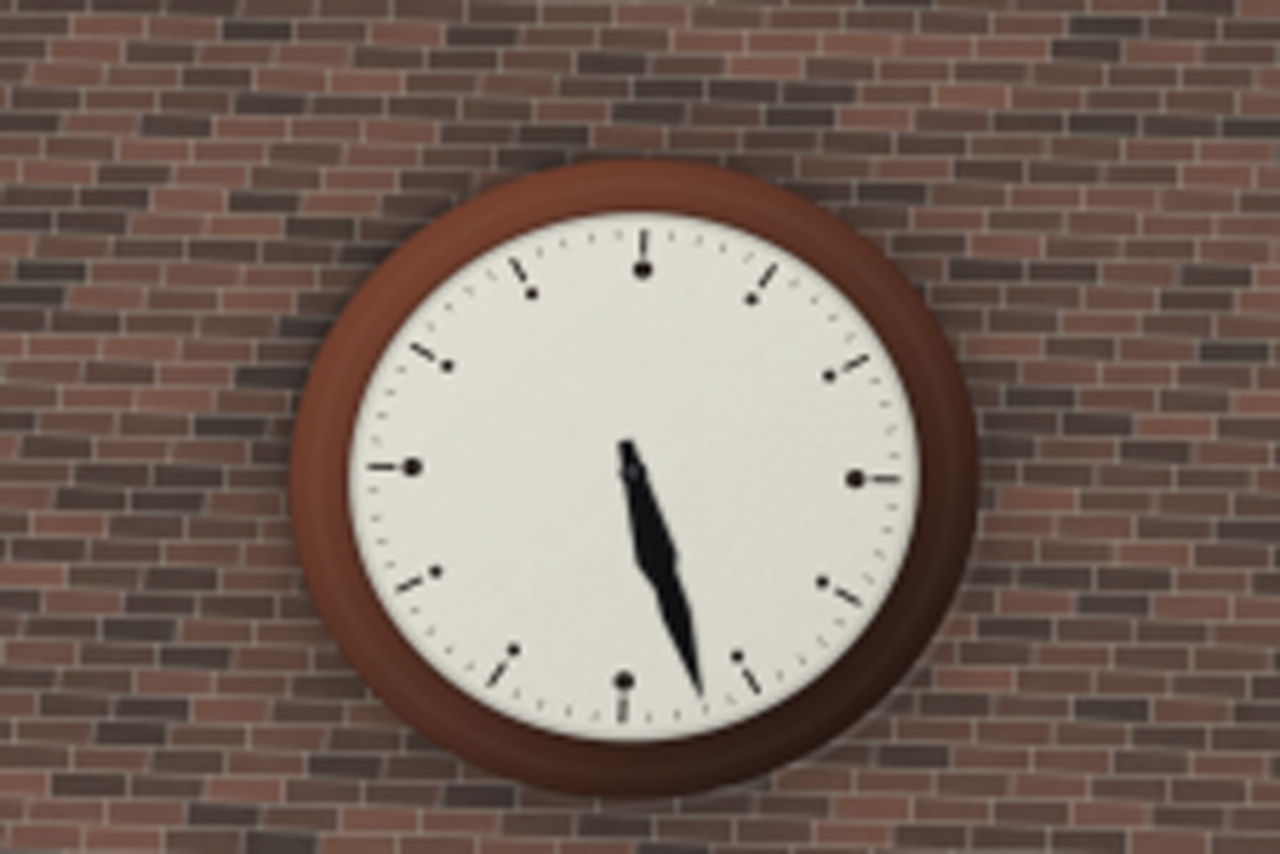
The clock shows 5:27
